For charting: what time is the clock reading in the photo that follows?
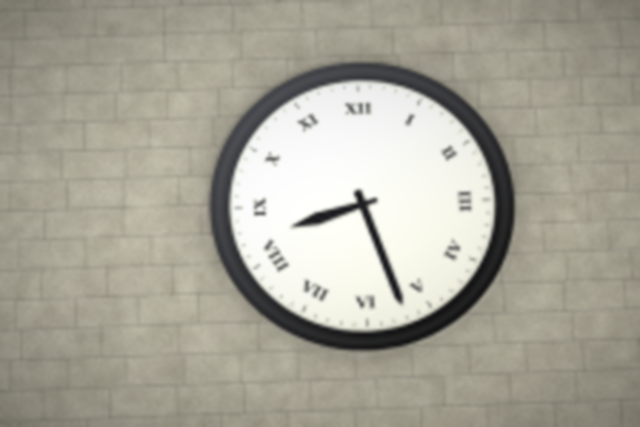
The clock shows 8:27
